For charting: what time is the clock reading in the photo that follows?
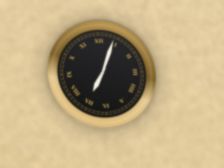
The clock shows 7:04
